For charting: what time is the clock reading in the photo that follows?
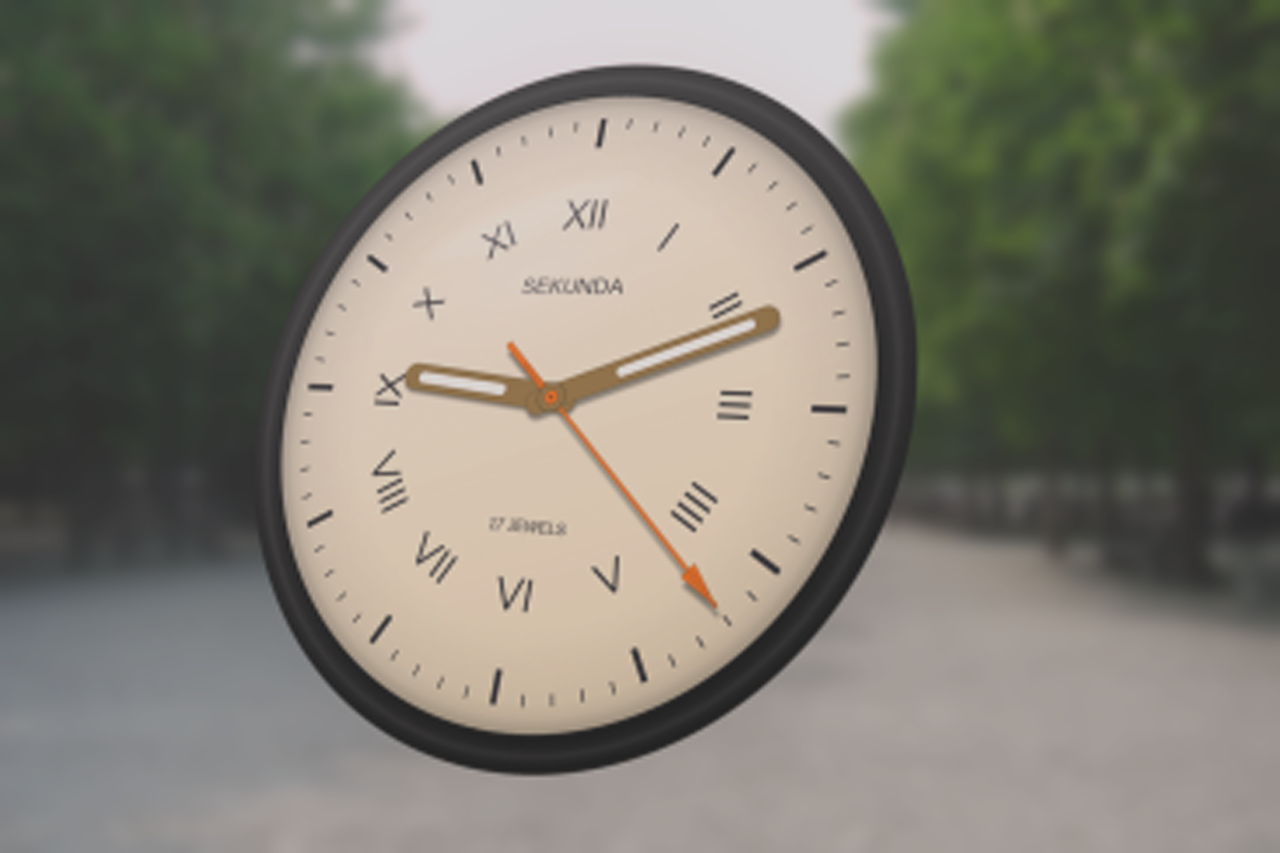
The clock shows 9:11:22
